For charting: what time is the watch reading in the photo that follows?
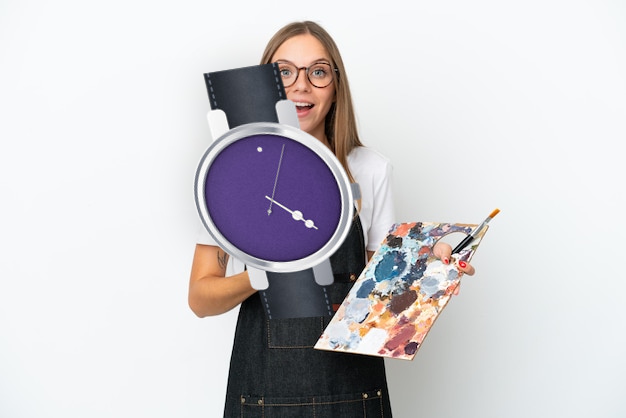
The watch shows 4:22:04
